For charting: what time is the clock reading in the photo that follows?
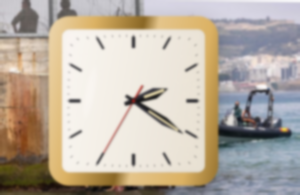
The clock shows 2:20:35
